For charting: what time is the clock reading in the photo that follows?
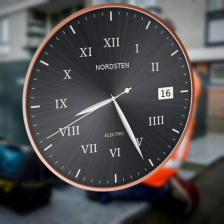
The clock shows 8:25:41
